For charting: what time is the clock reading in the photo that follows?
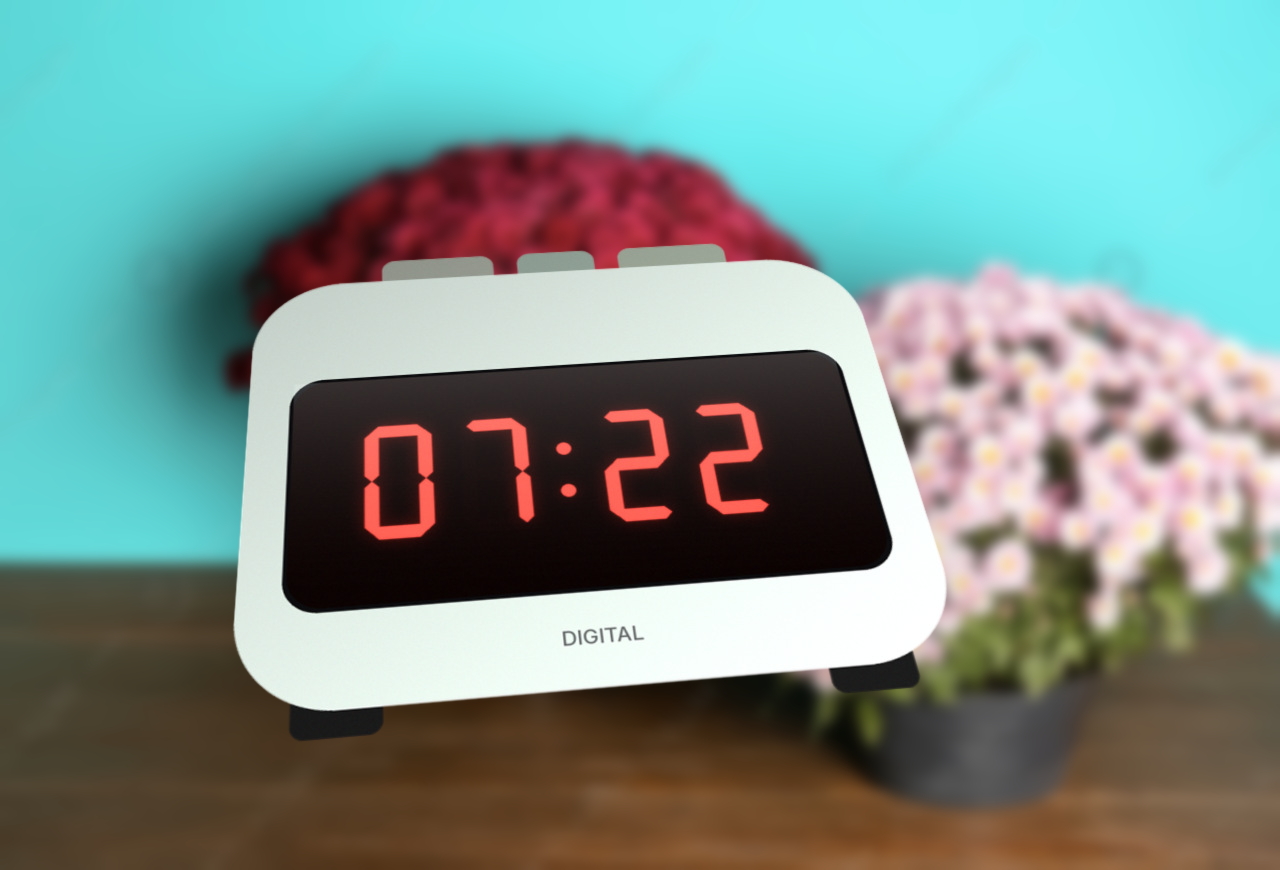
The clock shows 7:22
